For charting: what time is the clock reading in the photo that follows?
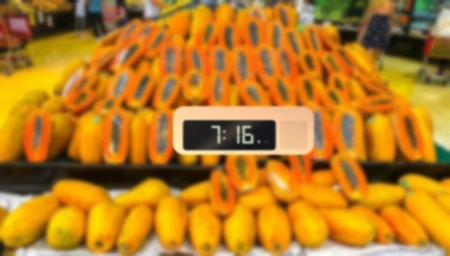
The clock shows 7:16
